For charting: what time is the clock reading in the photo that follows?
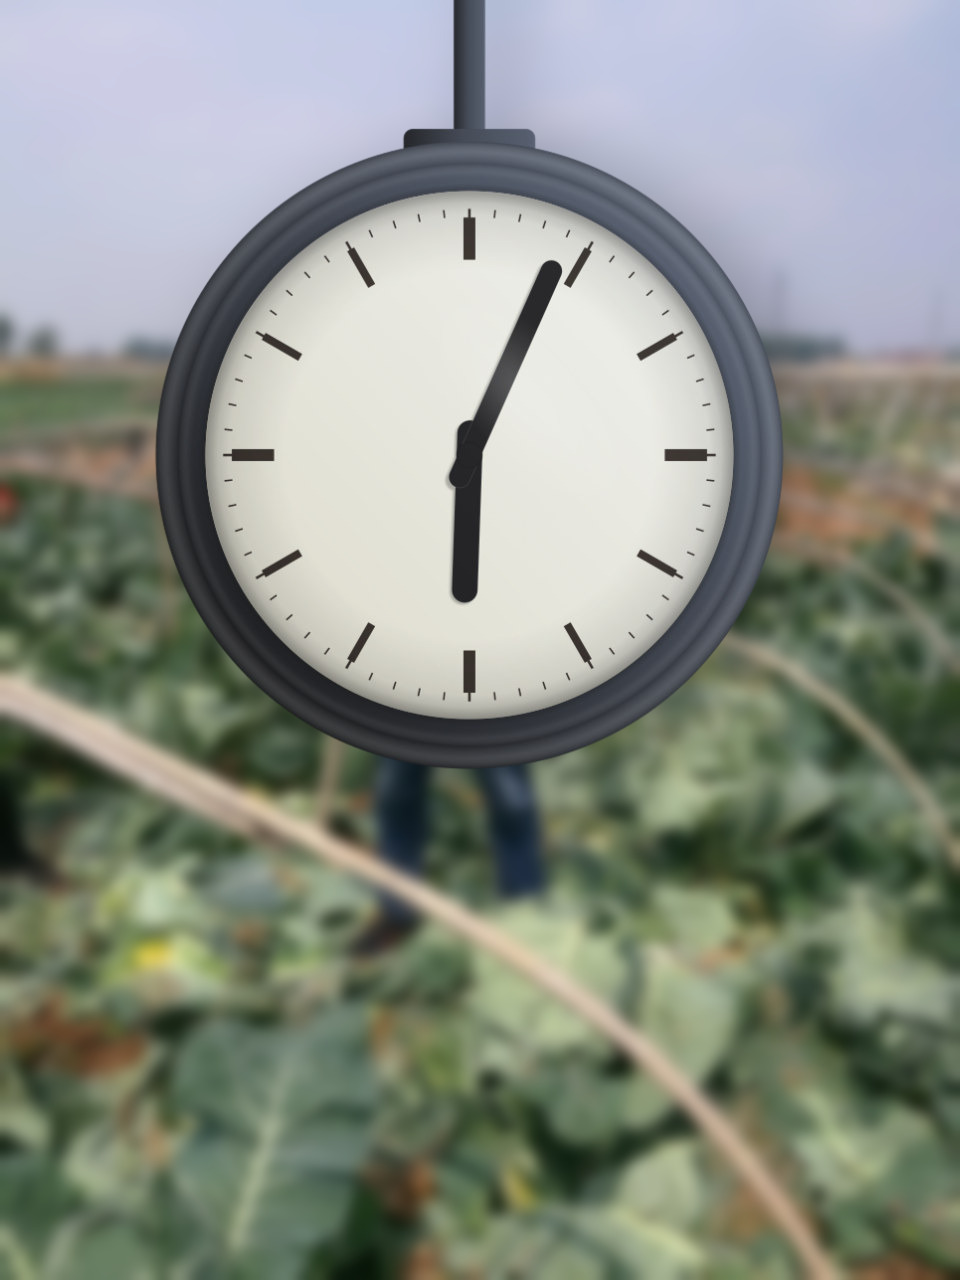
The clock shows 6:04
